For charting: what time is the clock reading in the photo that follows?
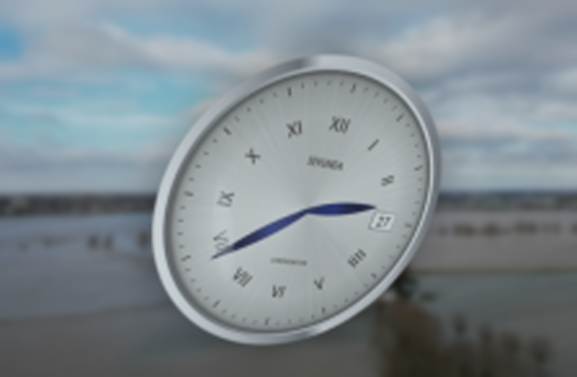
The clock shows 2:39
